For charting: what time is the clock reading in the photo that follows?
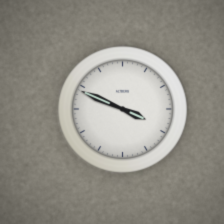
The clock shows 3:49
